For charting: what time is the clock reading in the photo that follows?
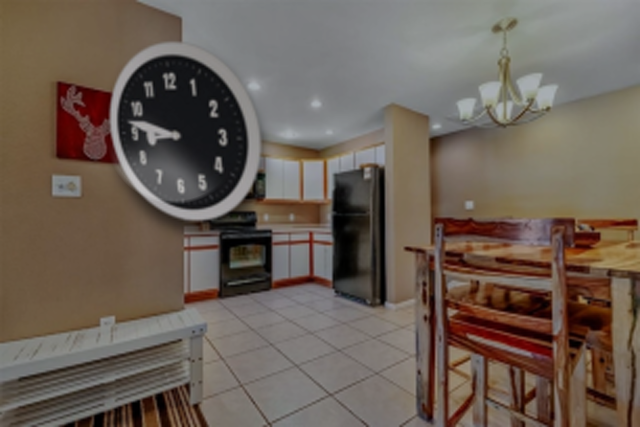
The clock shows 8:47
